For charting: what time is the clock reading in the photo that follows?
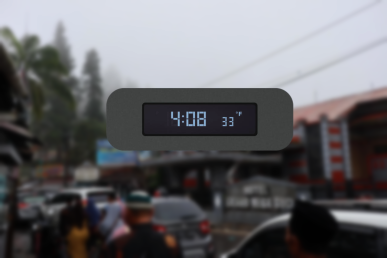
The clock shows 4:08
